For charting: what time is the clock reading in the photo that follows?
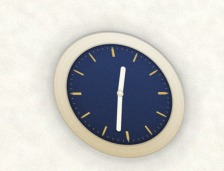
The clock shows 12:32
